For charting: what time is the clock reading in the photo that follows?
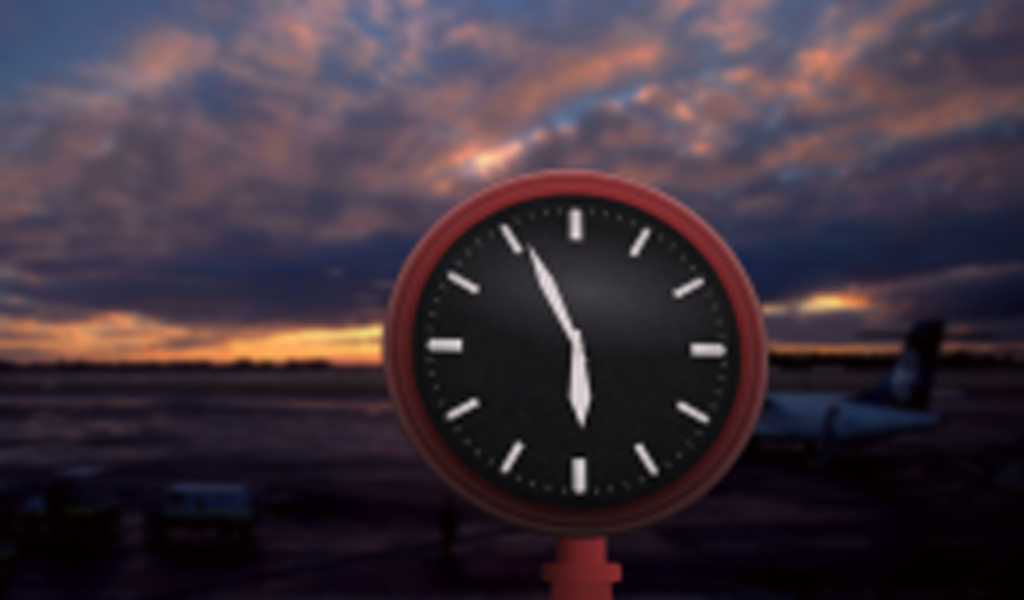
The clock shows 5:56
